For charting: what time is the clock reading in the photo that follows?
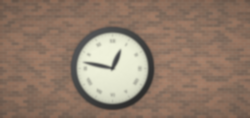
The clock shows 12:47
